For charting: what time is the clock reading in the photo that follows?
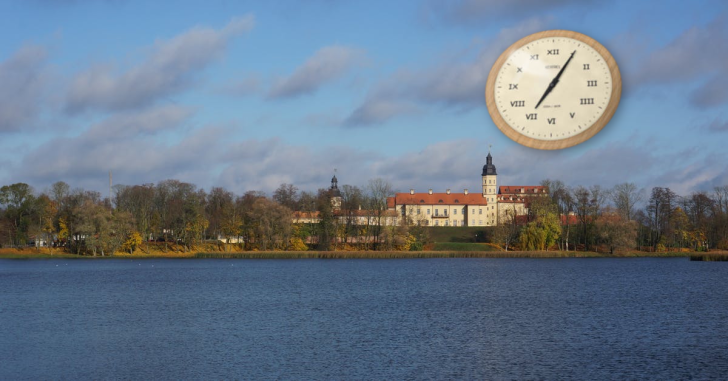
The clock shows 7:05
